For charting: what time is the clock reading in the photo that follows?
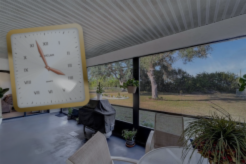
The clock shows 3:57
